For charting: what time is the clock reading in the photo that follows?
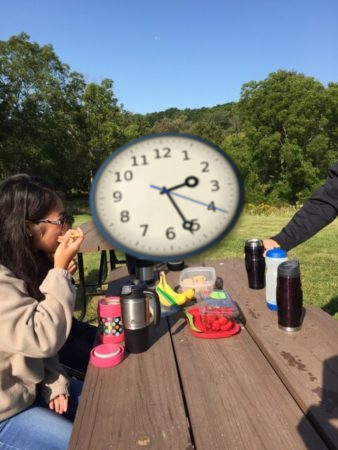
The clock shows 2:26:20
